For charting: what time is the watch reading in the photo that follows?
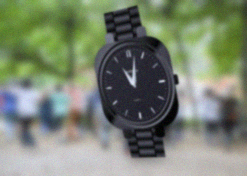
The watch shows 11:02
